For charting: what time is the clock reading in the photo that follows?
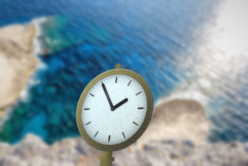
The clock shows 1:55
